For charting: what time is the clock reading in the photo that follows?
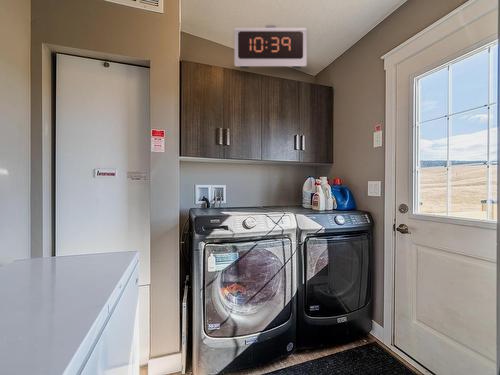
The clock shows 10:39
